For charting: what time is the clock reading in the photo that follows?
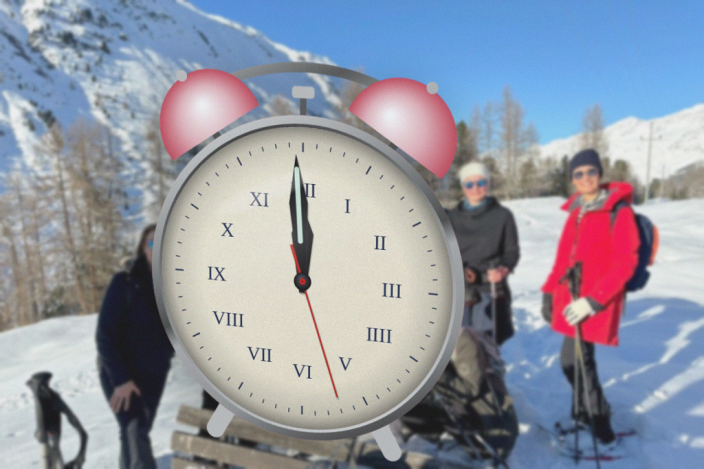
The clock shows 11:59:27
